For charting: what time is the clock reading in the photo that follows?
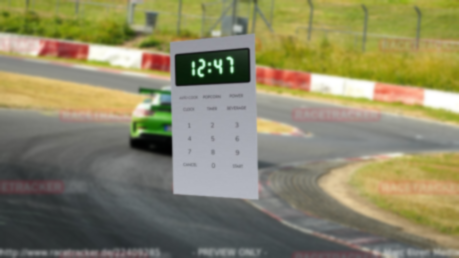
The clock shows 12:47
